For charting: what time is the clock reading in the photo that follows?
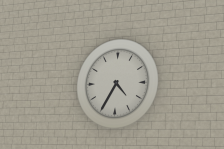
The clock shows 4:35
